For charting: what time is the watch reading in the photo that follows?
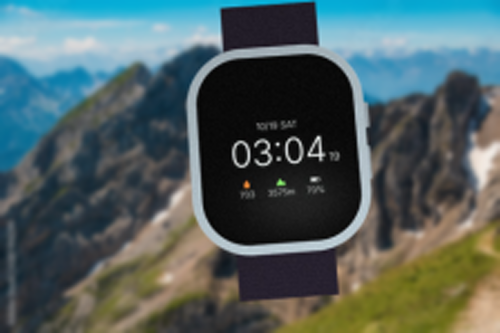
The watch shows 3:04
